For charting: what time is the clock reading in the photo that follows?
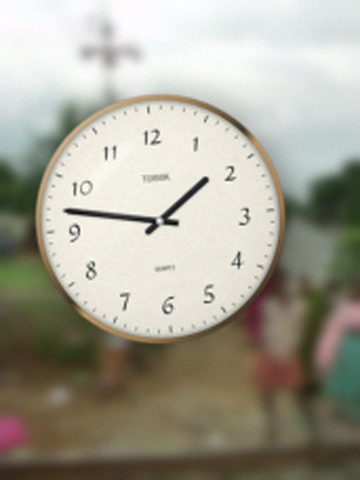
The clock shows 1:47
